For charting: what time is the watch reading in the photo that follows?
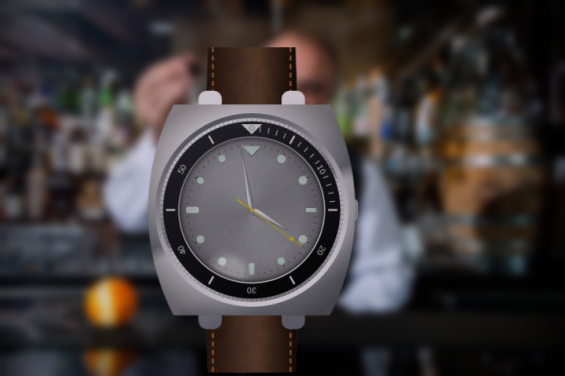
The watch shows 3:58:21
